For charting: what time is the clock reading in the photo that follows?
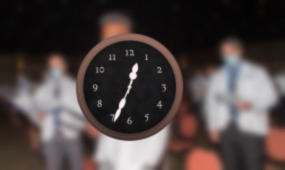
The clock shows 12:34
